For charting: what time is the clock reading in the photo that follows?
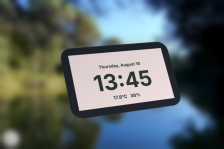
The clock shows 13:45
